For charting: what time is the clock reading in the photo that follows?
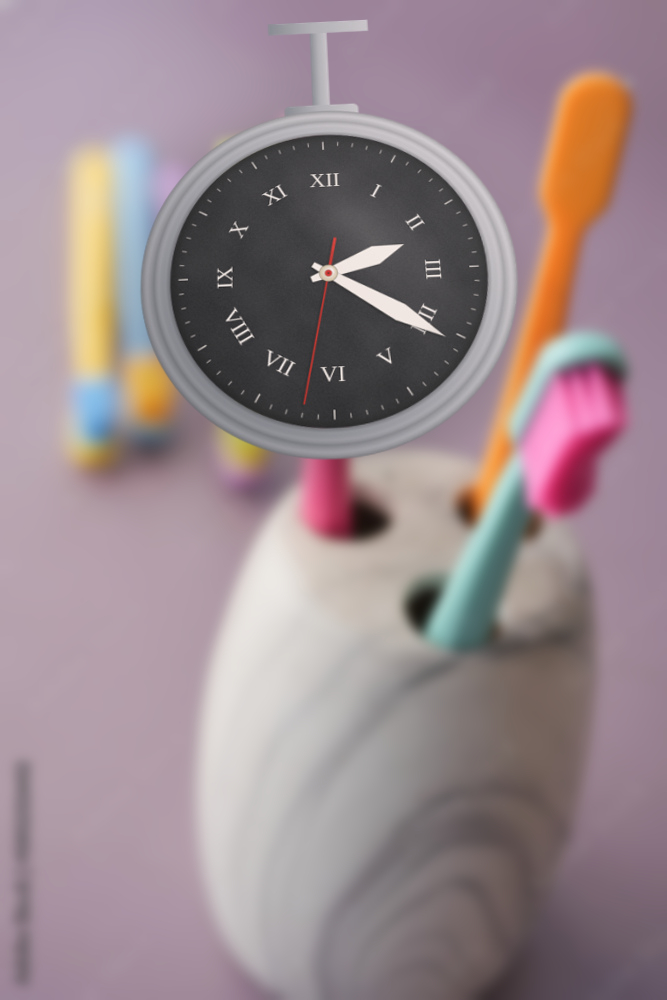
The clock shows 2:20:32
